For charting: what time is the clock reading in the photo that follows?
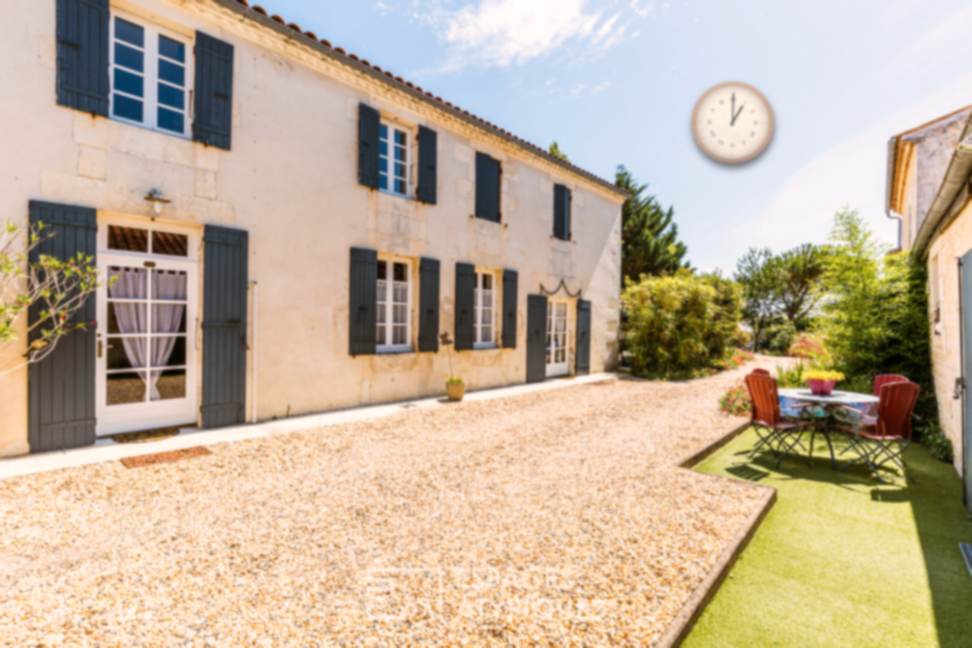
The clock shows 1:00
